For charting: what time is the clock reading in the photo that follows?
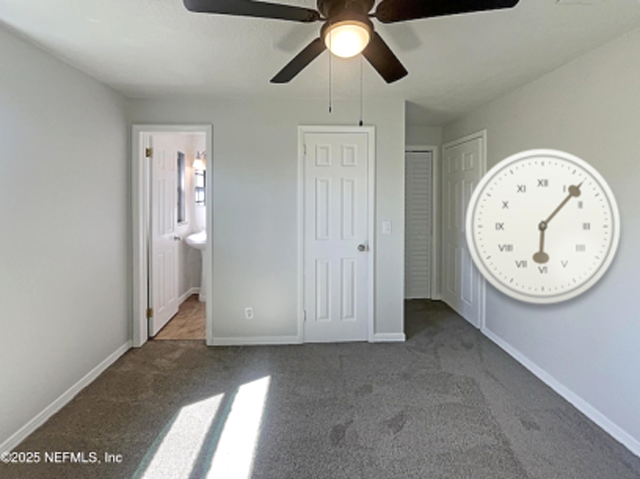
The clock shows 6:07
